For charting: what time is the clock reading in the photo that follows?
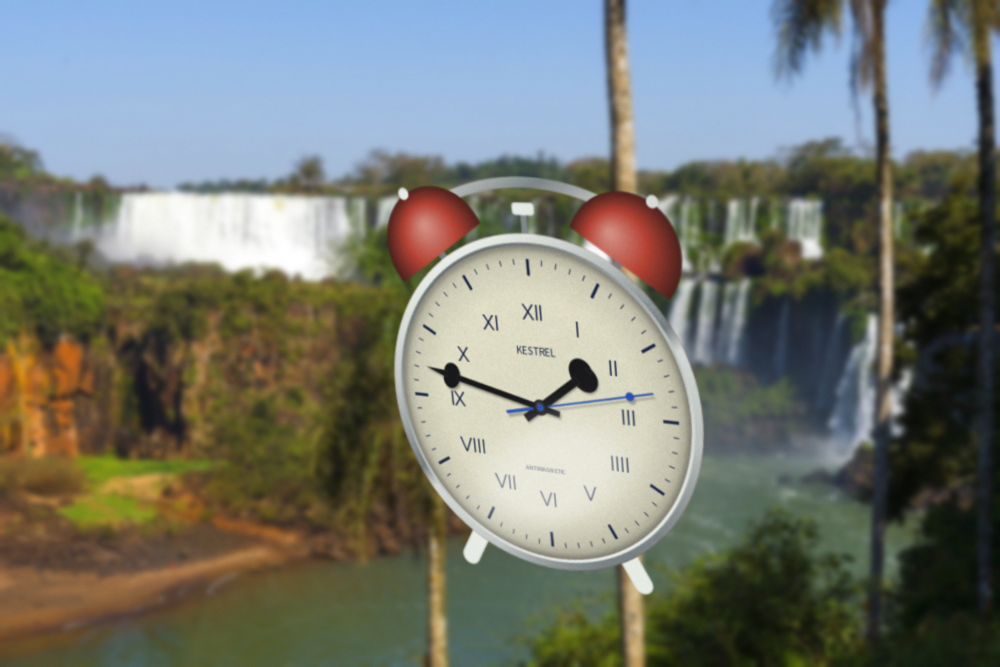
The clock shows 1:47:13
